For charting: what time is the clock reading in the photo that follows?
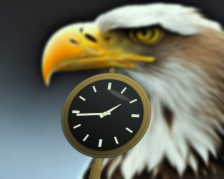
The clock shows 1:44
